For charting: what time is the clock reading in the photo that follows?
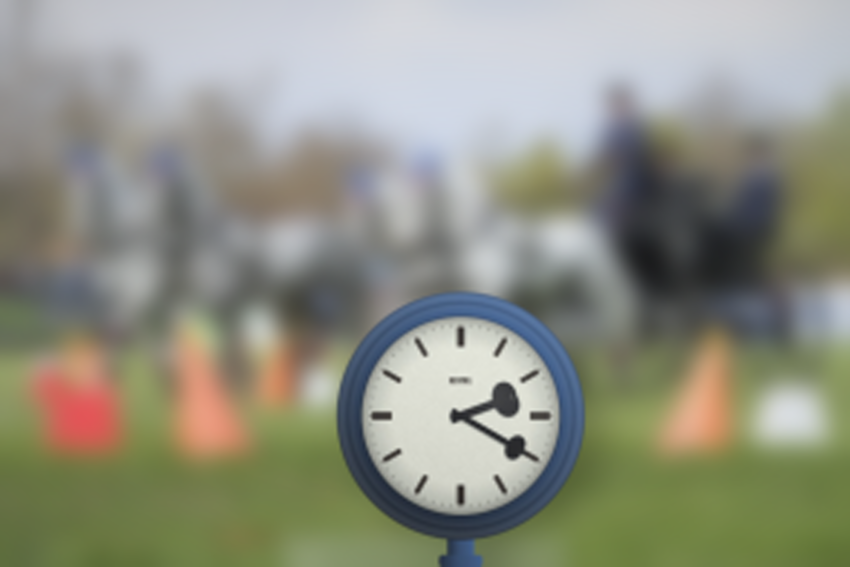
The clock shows 2:20
